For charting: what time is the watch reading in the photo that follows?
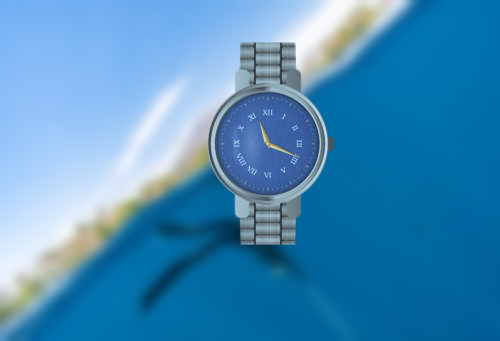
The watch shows 11:19
